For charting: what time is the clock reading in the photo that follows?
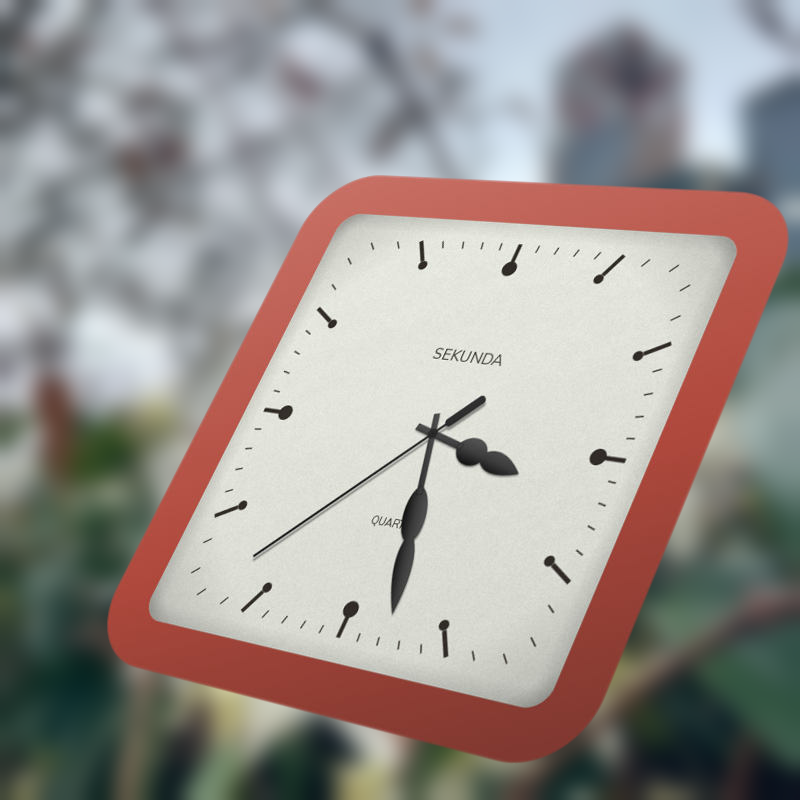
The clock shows 3:27:37
